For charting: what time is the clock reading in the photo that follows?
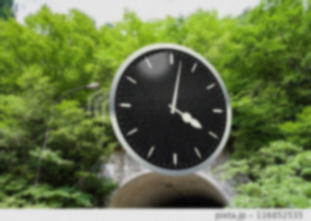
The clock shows 4:02
